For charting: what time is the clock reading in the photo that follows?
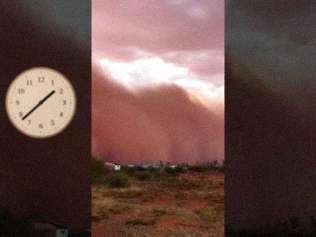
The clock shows 1:38
